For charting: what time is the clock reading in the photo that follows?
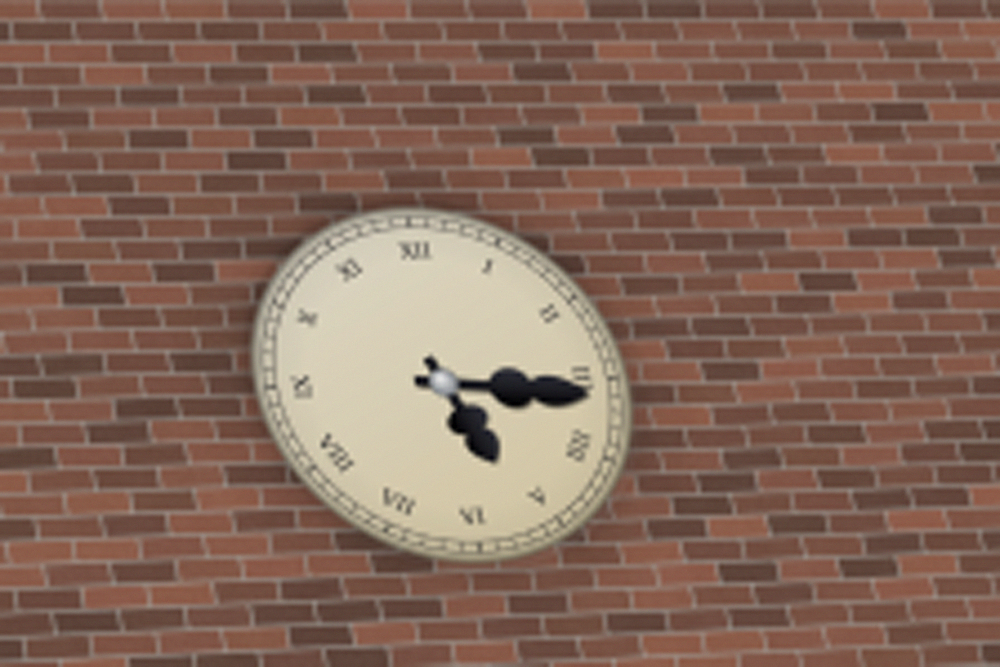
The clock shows 5:16
